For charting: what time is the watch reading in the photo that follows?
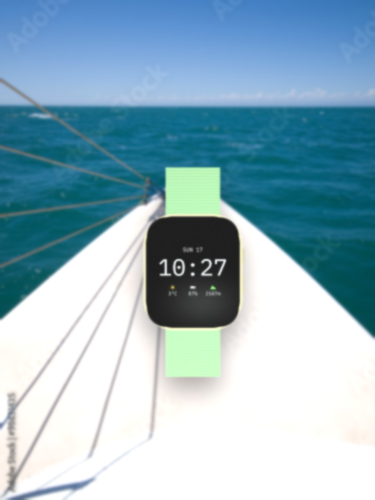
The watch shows 10:27
